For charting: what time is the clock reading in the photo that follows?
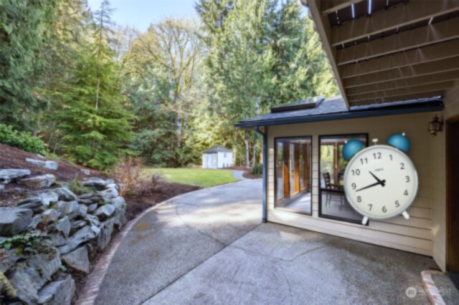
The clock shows 10:43
